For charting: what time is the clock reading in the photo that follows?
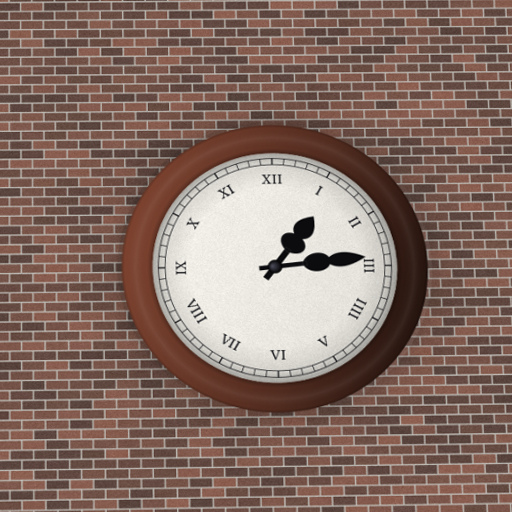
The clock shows 1:14
